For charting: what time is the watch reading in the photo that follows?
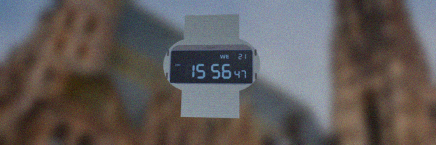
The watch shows 15:56:47
